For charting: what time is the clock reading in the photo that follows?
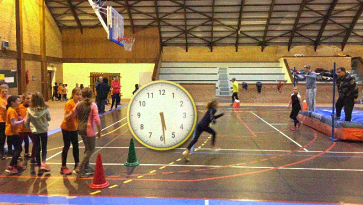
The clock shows 5:29
